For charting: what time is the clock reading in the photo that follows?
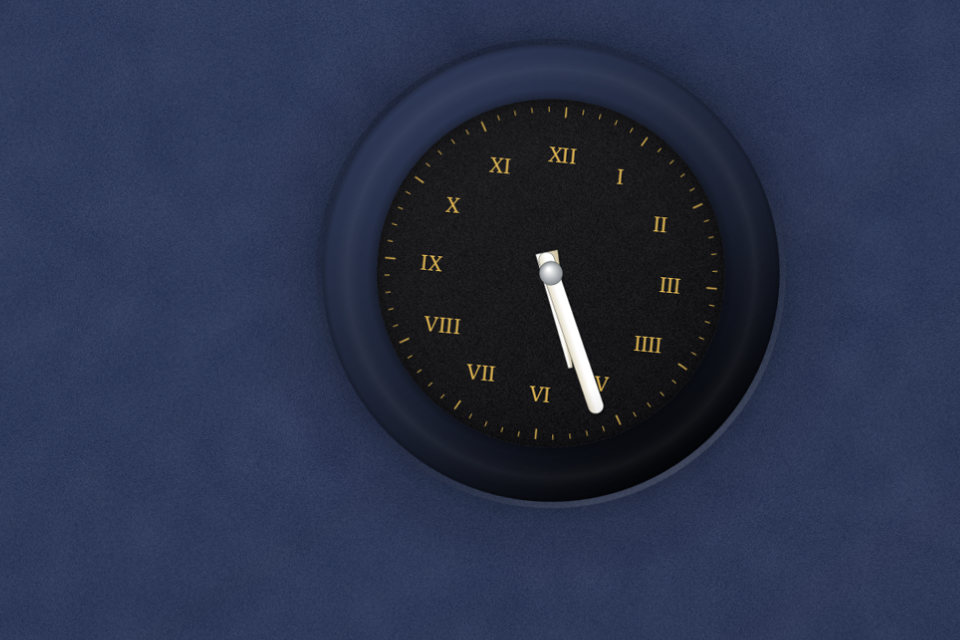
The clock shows 5:26
